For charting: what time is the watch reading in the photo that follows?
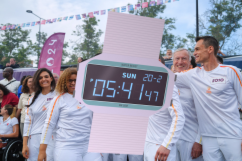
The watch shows 5:41:47
